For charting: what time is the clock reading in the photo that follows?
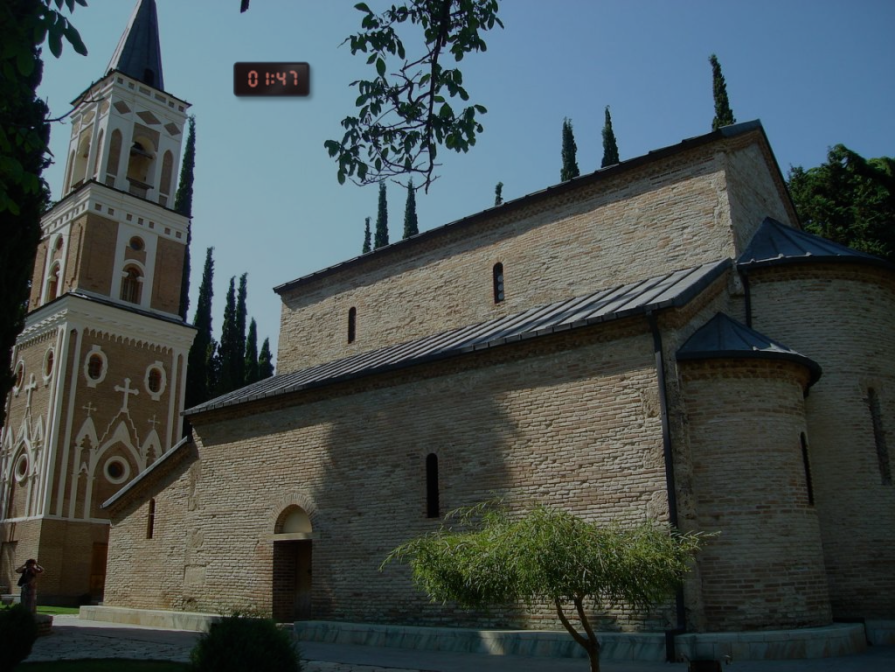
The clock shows 1:47
